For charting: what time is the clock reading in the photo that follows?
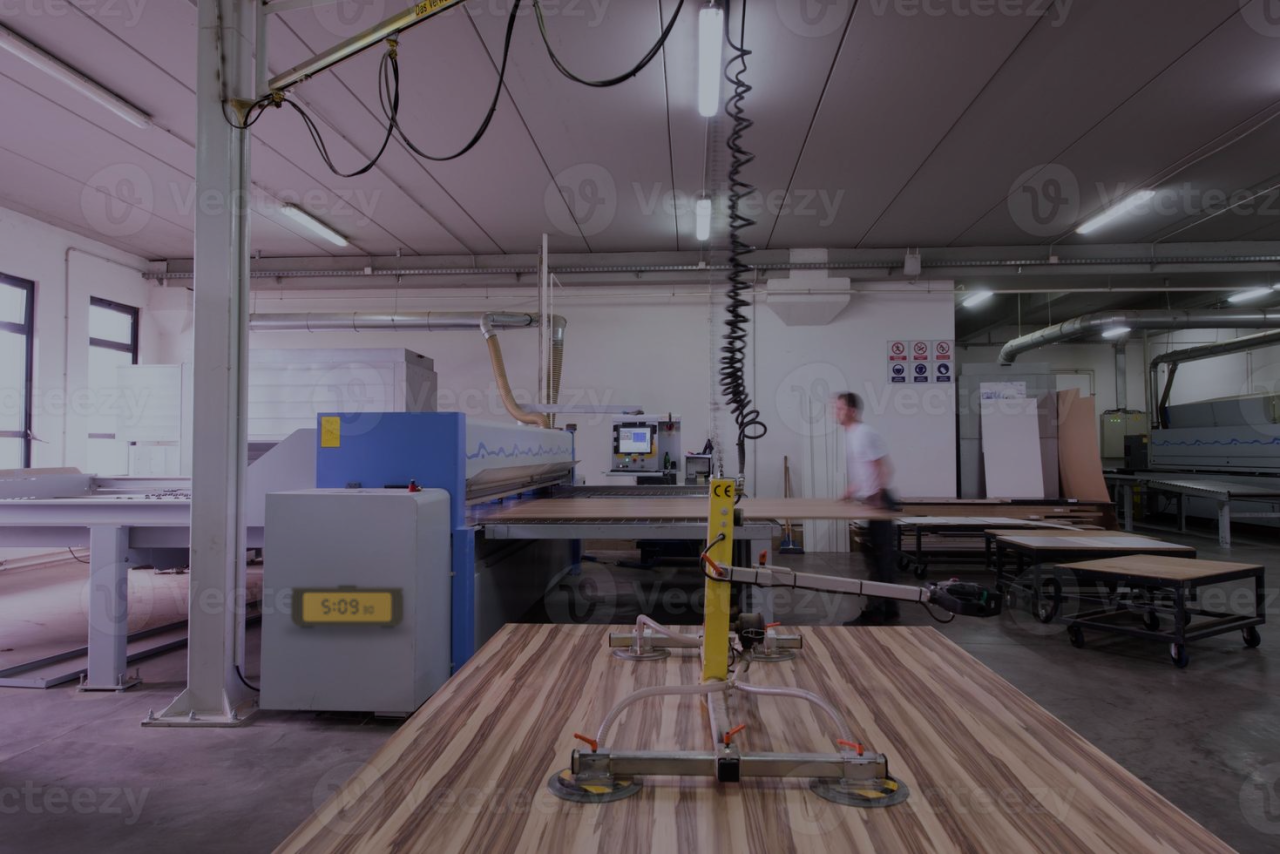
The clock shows 5:09
